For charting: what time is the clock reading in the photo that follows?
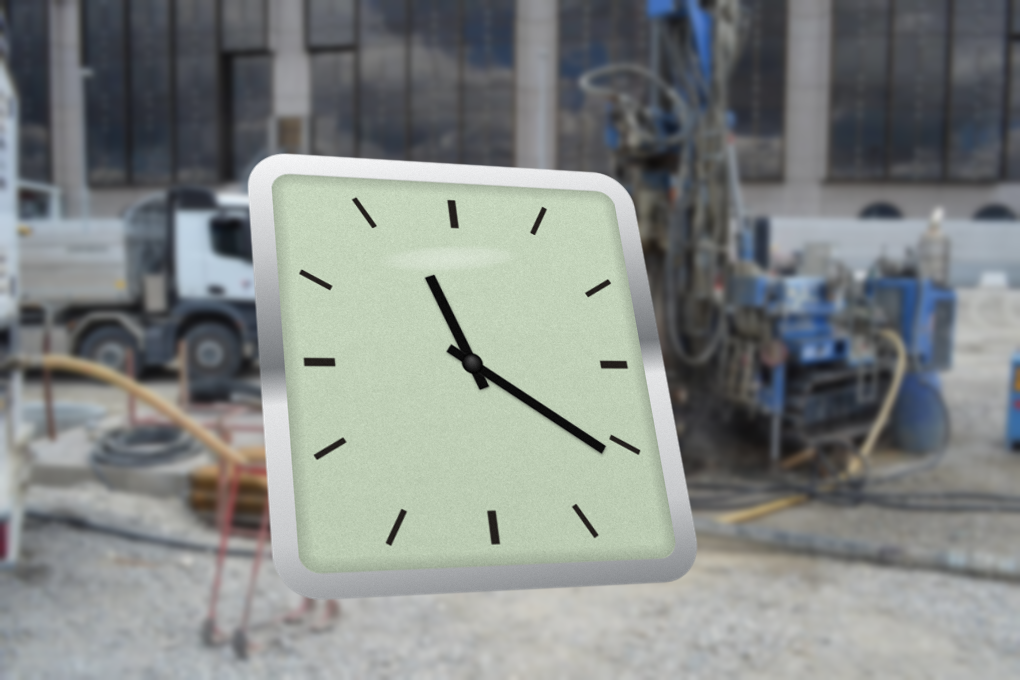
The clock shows 11:21
